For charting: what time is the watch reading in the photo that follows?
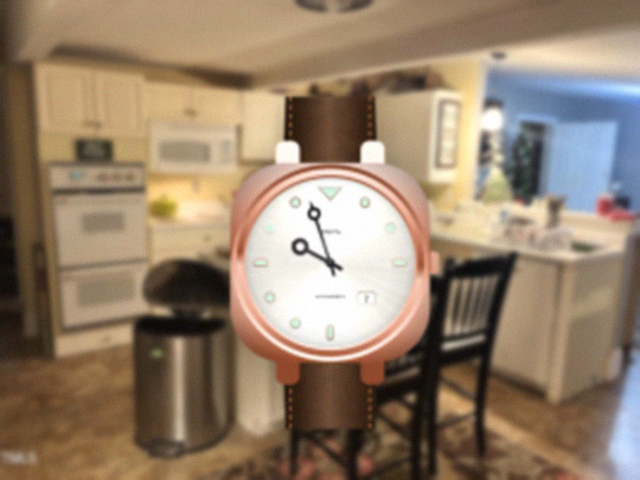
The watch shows 9:57
